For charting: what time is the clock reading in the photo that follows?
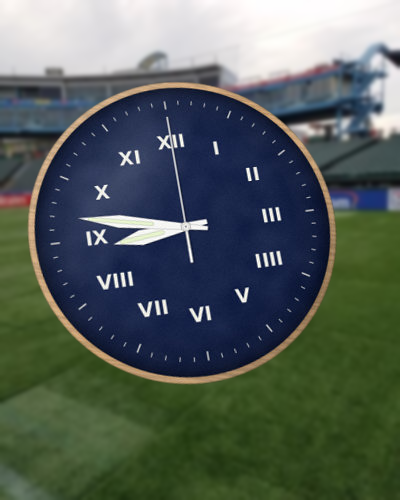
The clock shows 8:47:00
